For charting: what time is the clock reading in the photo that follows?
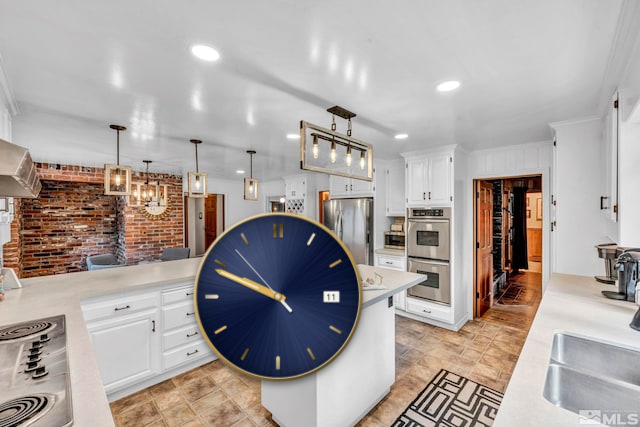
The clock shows 9:48:53
